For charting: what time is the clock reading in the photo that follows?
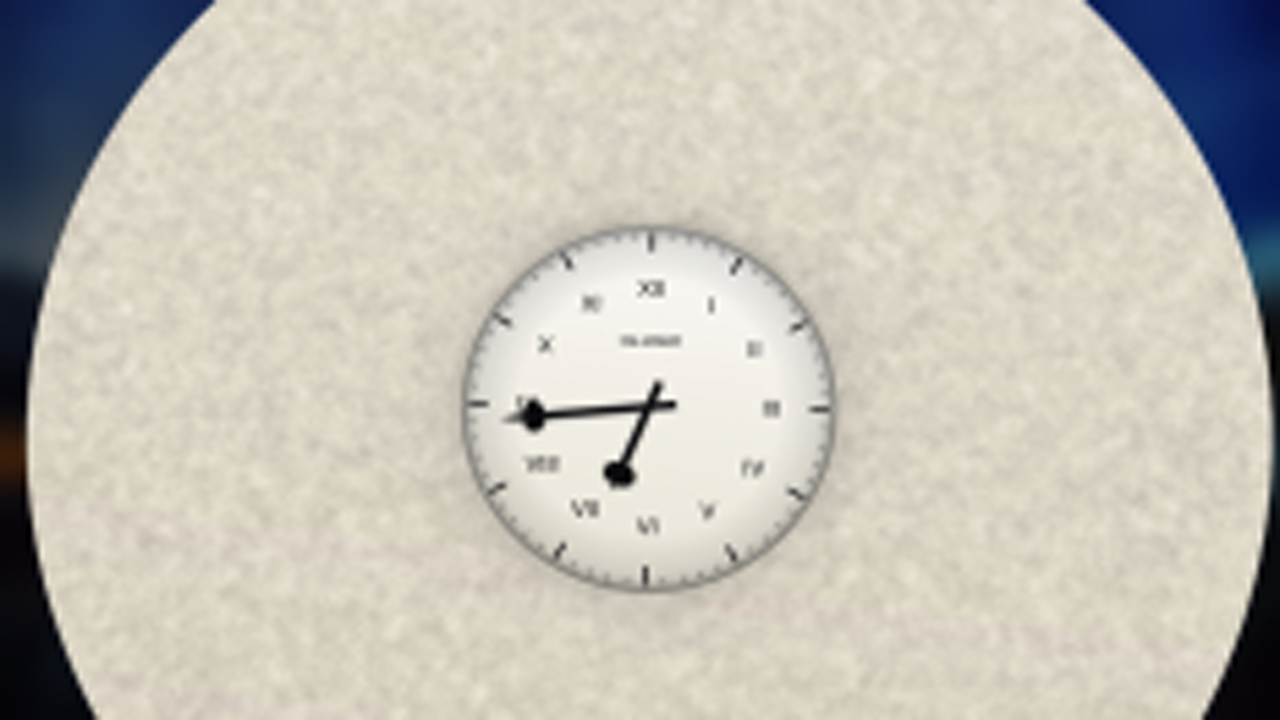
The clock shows 6:44
